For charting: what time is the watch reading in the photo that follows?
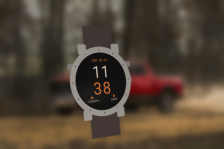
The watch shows 11:38
